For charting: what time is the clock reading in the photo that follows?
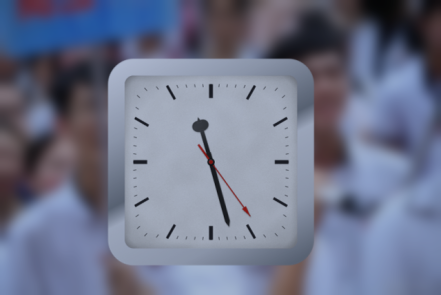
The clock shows 11:27:24
